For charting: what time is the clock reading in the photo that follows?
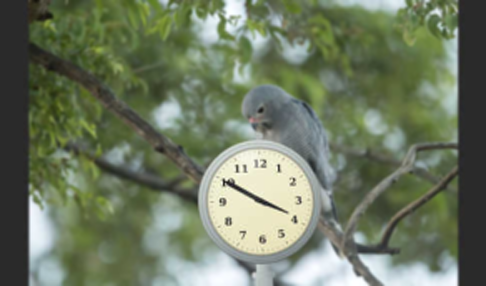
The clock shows 3:50
